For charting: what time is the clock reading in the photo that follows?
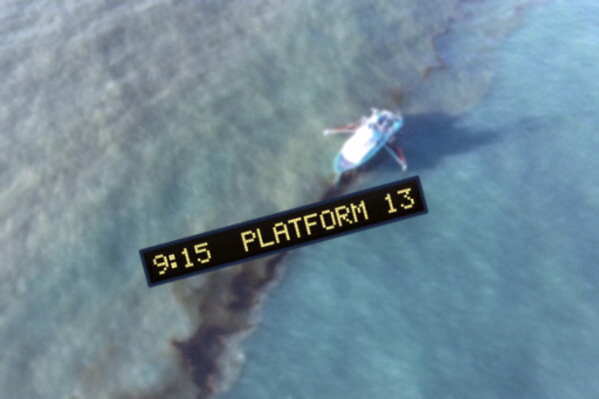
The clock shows 9:15
